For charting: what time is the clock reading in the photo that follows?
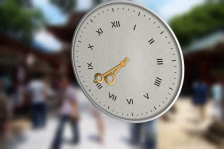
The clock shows 7:41
